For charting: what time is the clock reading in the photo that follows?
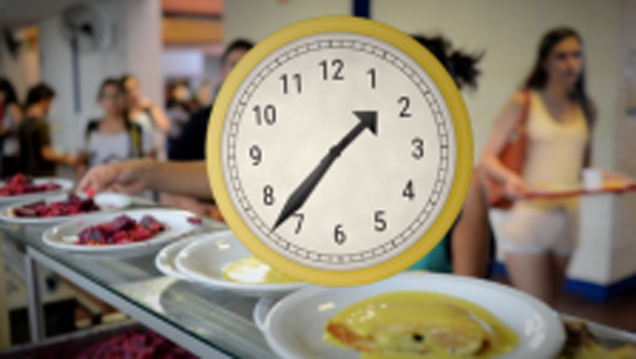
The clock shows 1:37
